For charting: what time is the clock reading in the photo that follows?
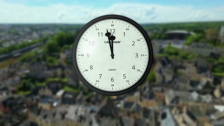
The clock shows 11:58
